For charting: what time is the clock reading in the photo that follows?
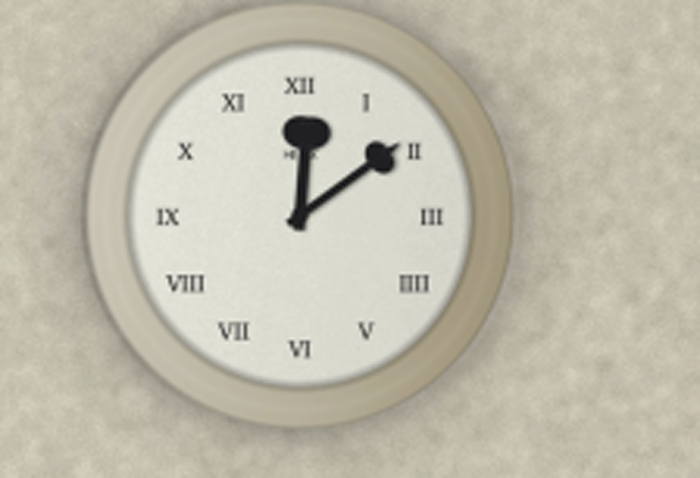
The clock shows 12:09
